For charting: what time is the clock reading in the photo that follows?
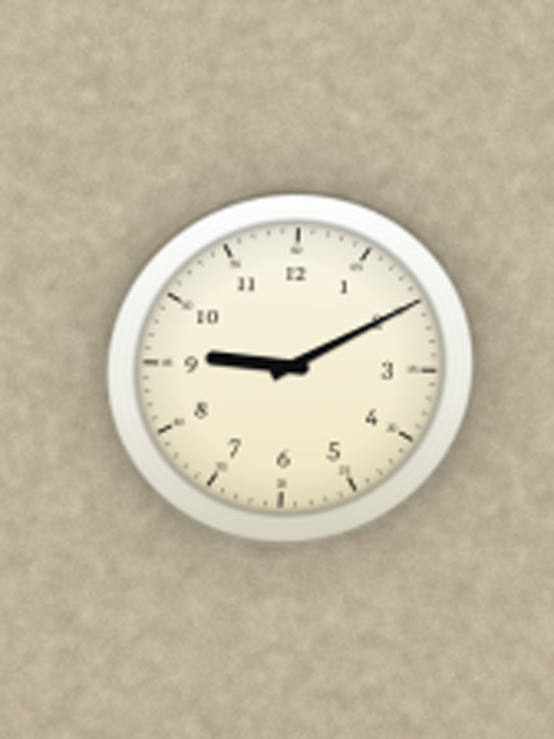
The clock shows 9:10
